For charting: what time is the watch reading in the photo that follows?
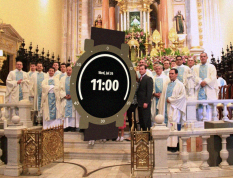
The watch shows 11:00
